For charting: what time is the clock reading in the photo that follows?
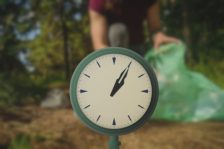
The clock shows 1:05
